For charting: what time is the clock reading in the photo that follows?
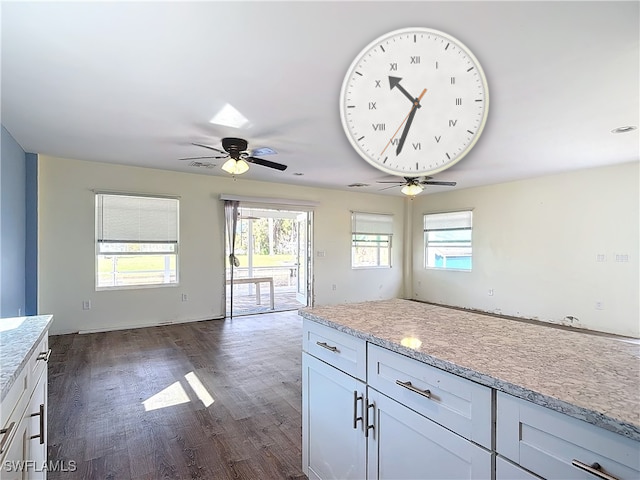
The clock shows 10:33:36
